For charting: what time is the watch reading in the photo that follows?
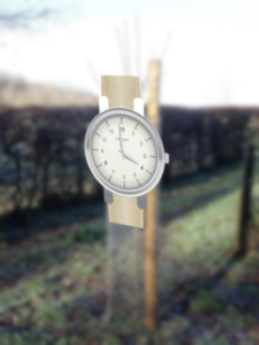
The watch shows 3:59
